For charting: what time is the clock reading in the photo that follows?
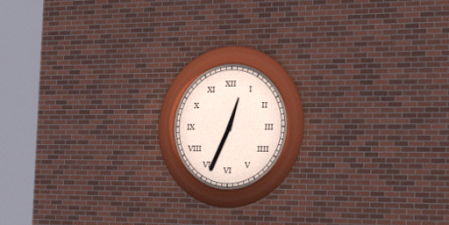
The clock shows 12:34
